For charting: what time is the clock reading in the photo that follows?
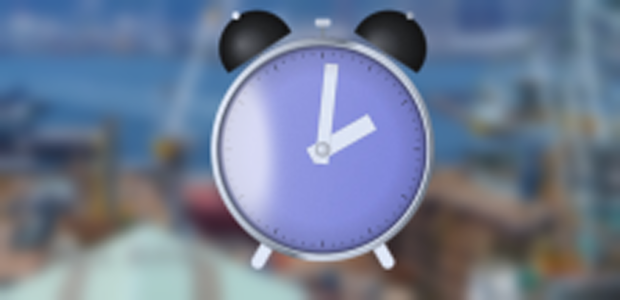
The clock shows 2:01
